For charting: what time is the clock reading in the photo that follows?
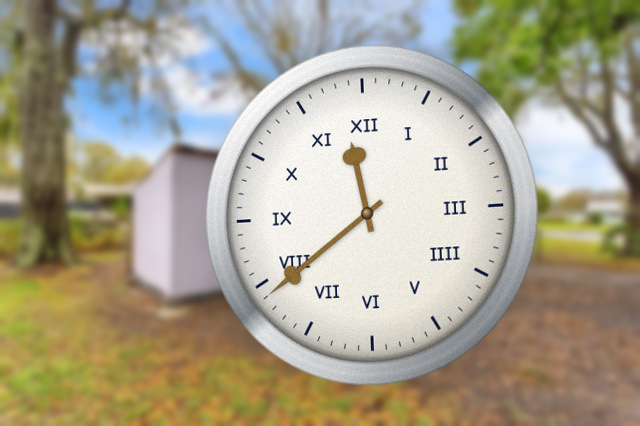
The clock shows 11:39
